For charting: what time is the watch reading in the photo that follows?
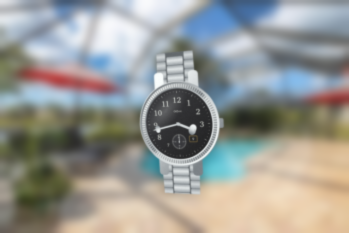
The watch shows 3:43
